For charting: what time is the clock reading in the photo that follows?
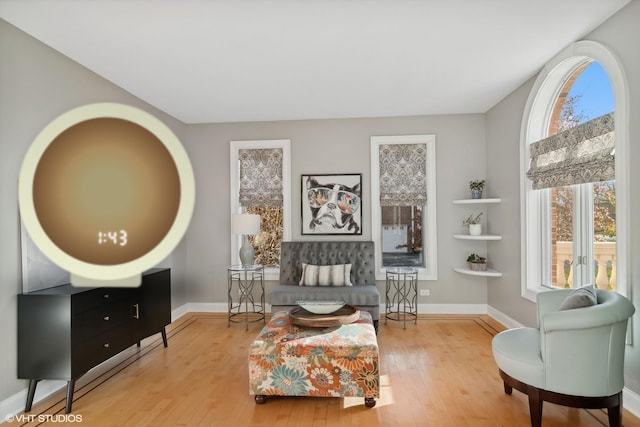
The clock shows 1:43
